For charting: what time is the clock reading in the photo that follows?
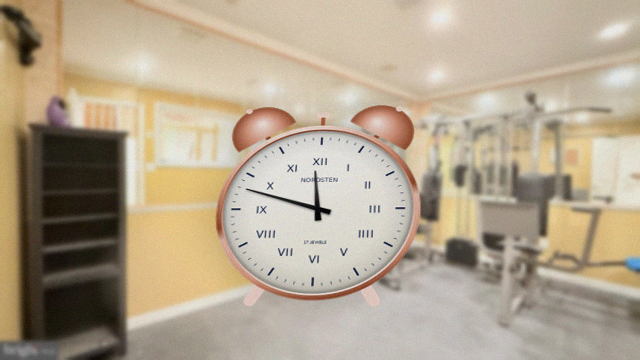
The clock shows 11:48
